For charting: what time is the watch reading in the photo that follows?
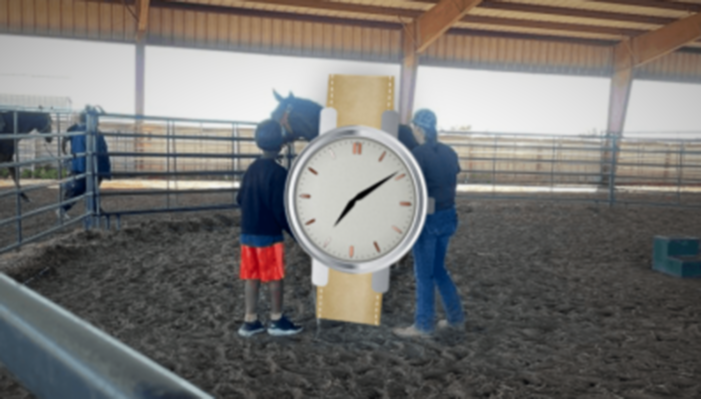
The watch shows 7:09
